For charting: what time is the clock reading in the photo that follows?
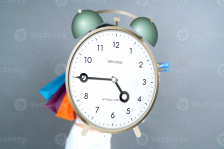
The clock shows 4:45
